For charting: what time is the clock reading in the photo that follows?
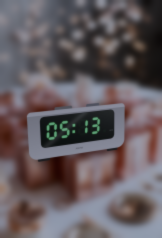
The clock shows 5:13
